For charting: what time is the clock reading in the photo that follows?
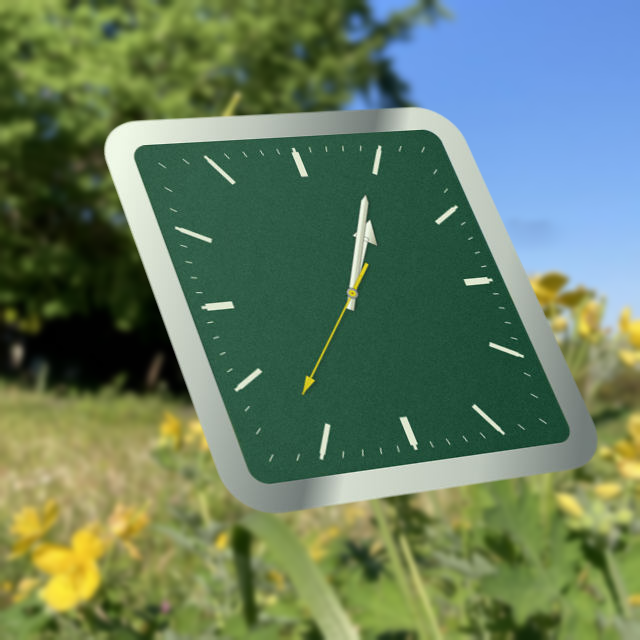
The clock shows 1:04:37
